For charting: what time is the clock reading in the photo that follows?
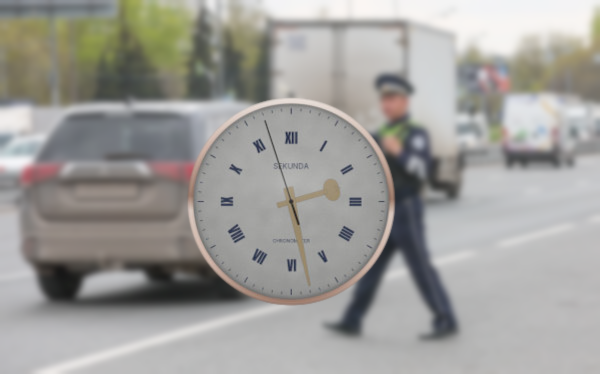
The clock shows 2:27:57
